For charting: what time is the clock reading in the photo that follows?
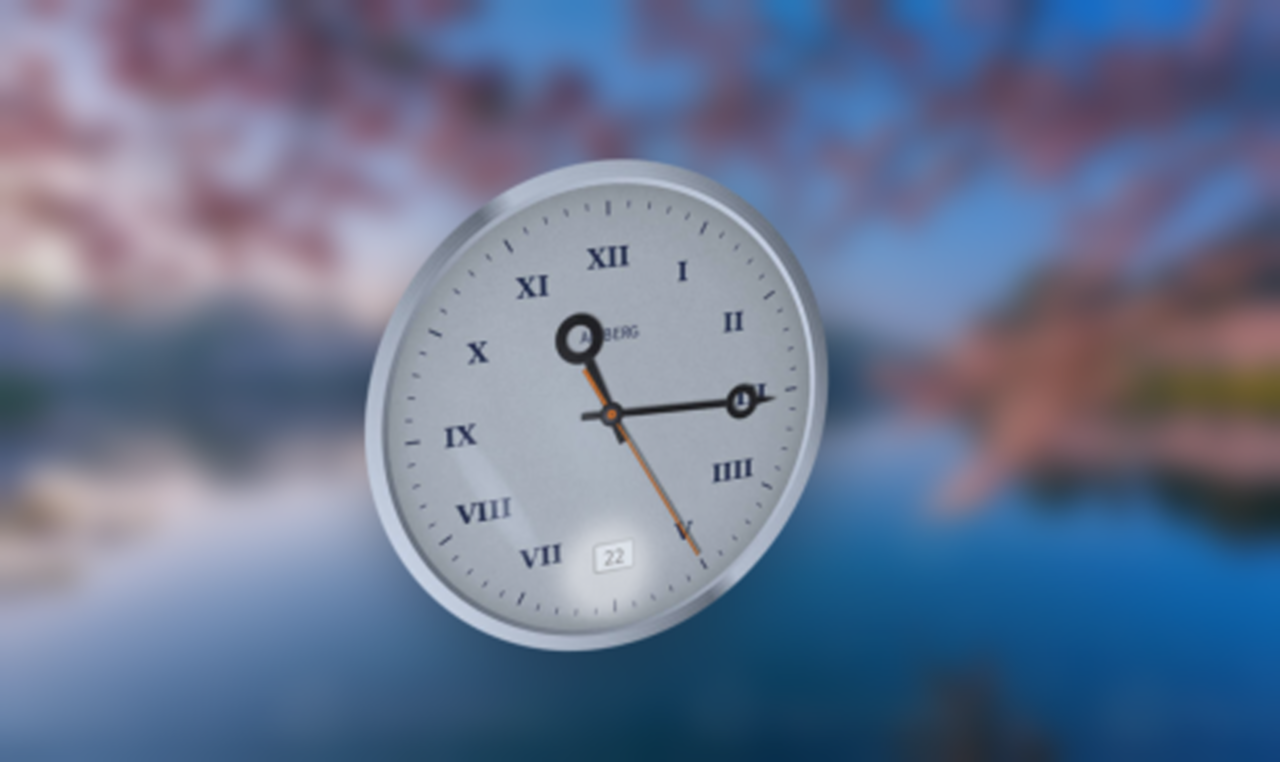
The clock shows 11:15:25
